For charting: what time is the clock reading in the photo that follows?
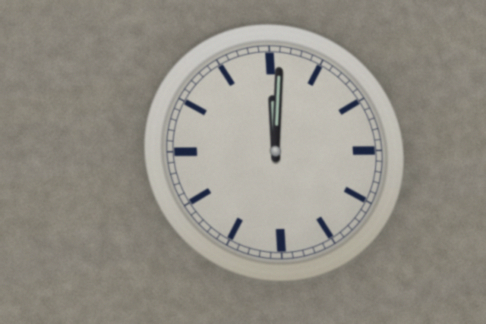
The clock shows 12:01
